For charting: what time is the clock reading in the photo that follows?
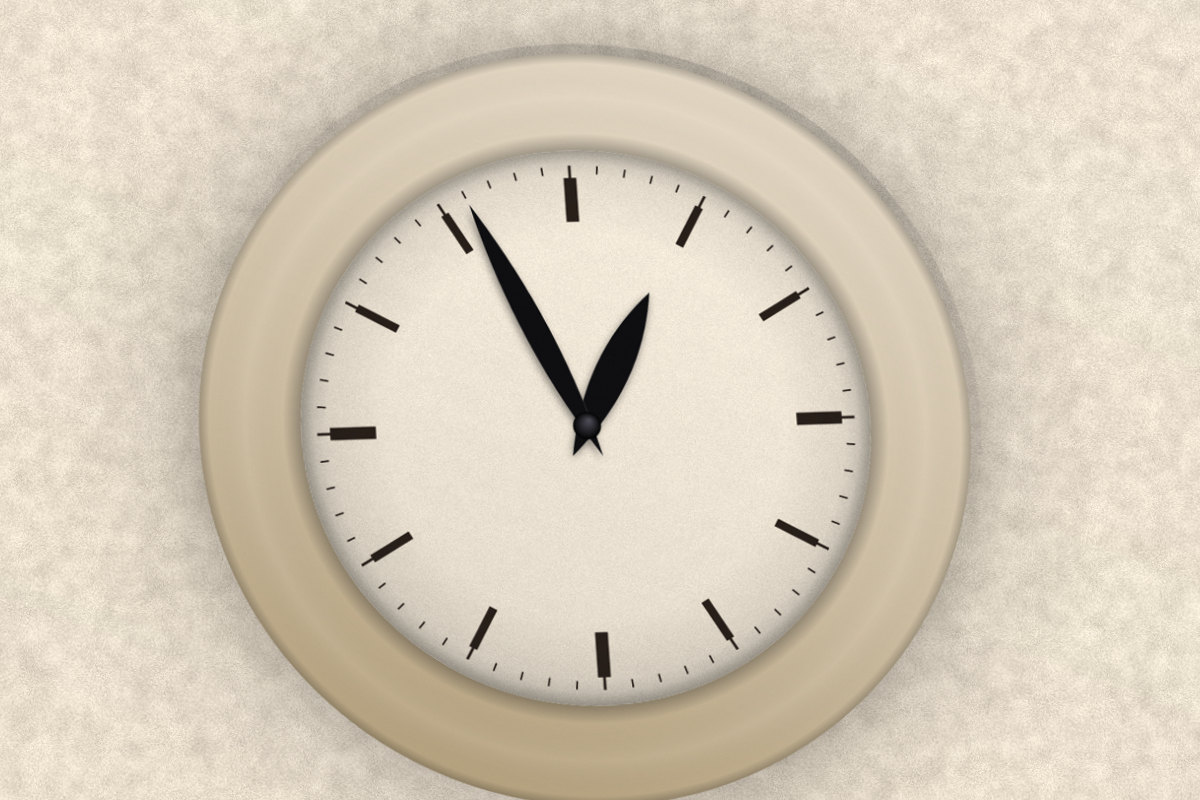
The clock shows 12:56
